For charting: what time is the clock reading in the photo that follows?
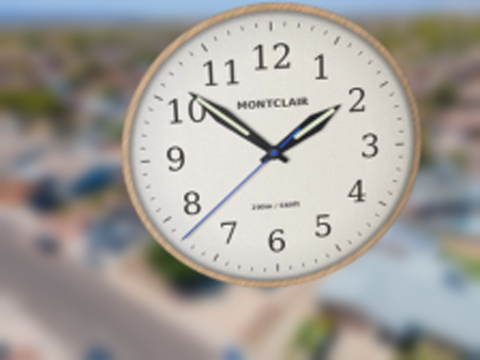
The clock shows 1:51:38
